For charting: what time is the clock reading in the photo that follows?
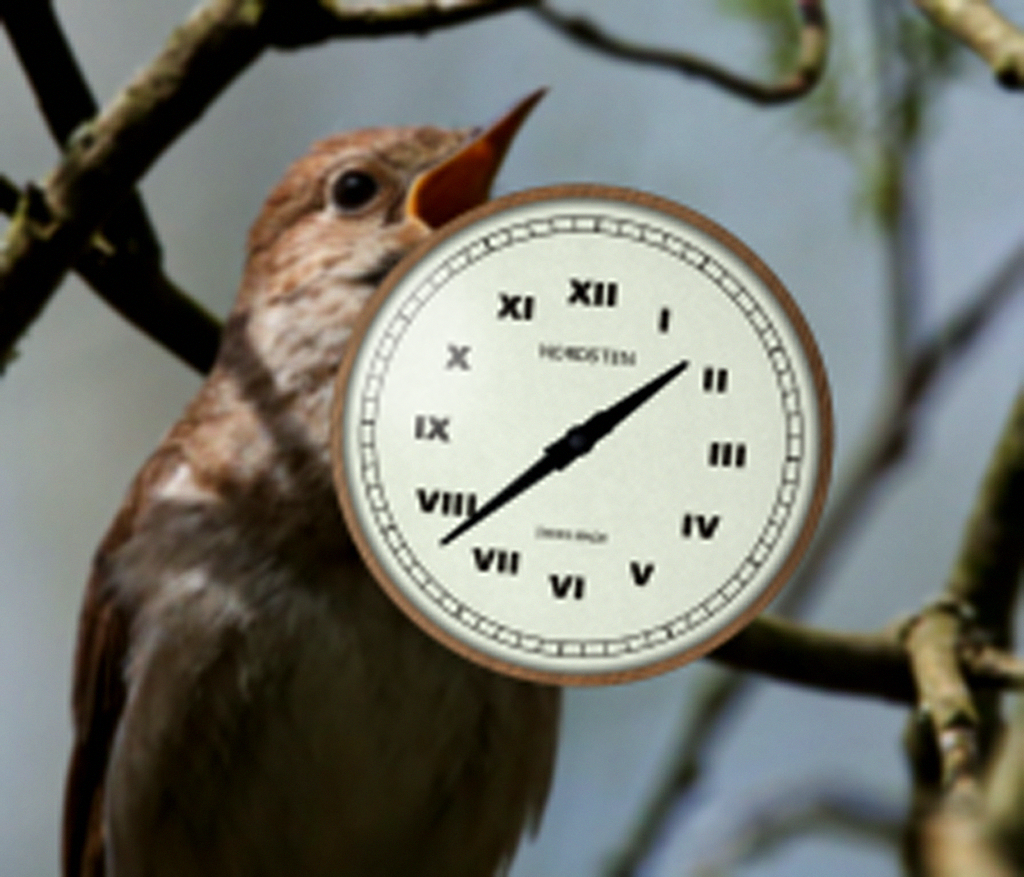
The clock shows 1:38
